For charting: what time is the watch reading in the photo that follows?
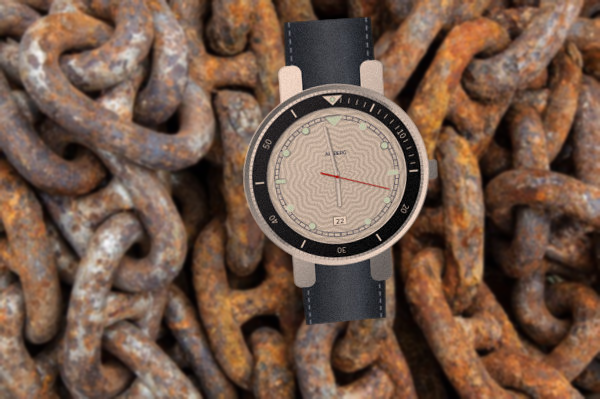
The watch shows 5:58:18
